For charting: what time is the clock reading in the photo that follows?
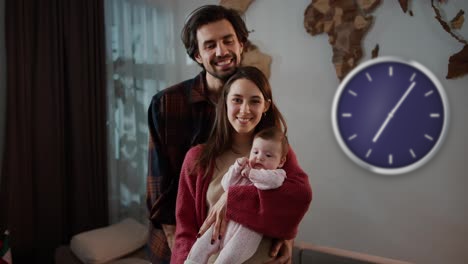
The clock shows 7:06
